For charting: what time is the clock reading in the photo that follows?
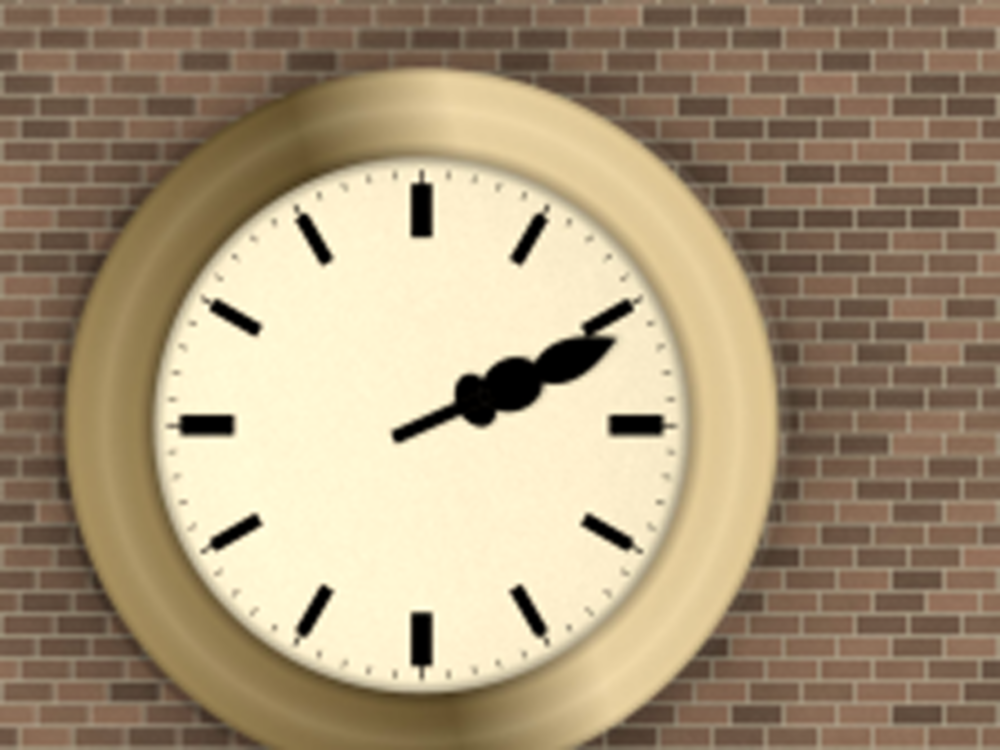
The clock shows 2:11
